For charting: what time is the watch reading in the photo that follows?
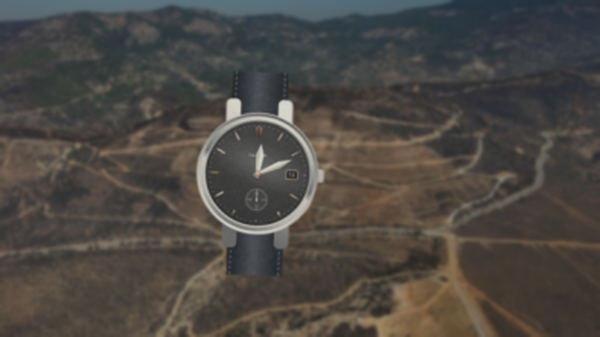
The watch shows 12:11
